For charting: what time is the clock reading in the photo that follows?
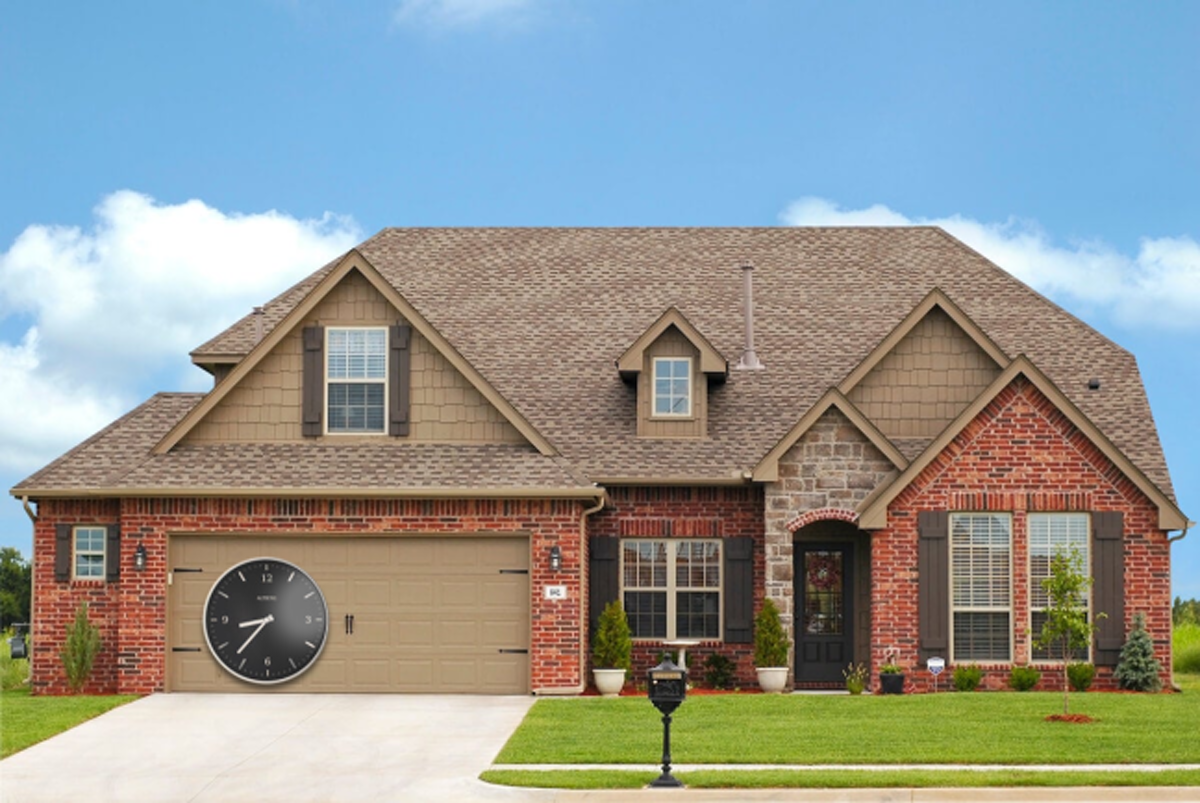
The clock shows 8:37
